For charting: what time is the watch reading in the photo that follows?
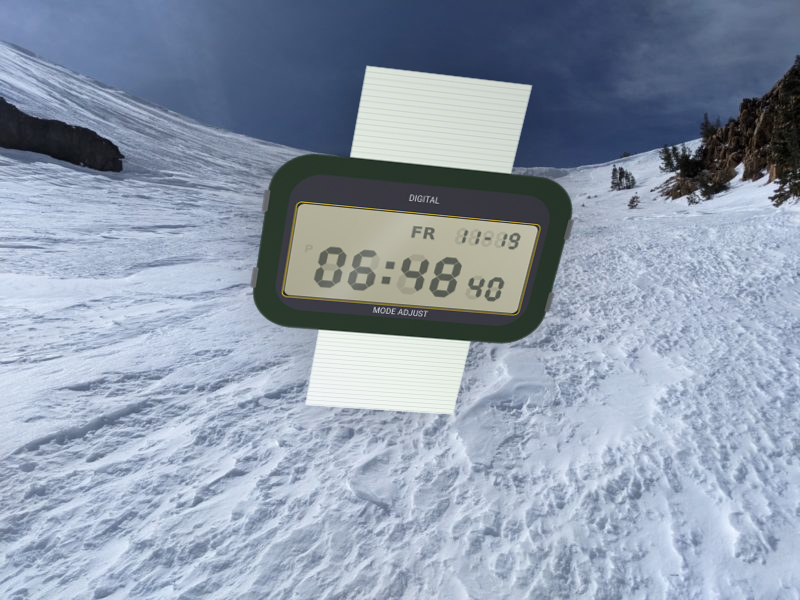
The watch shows 6:48:40
